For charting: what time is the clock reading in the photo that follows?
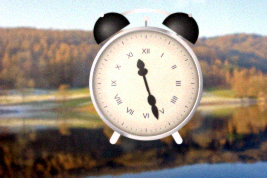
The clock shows 11:27
